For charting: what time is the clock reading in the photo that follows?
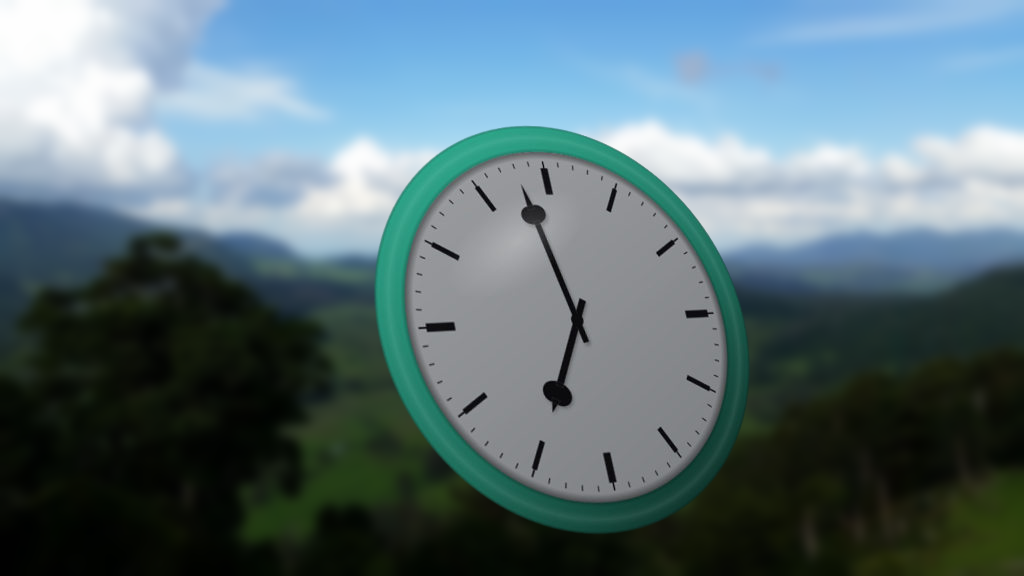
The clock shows 6:58
